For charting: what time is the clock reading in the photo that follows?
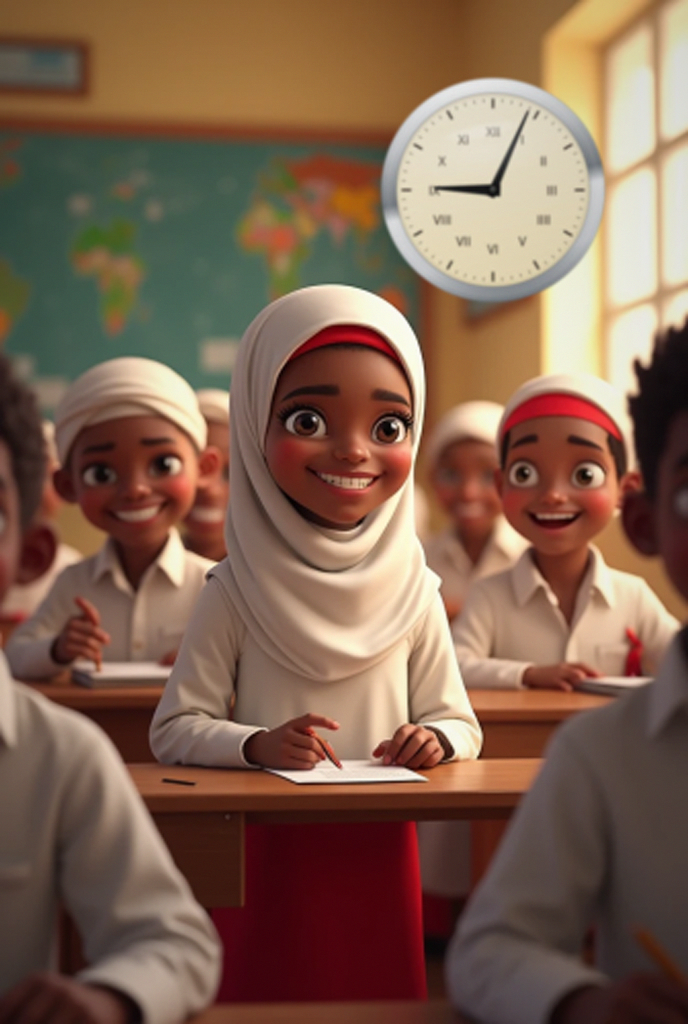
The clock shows 9:04
